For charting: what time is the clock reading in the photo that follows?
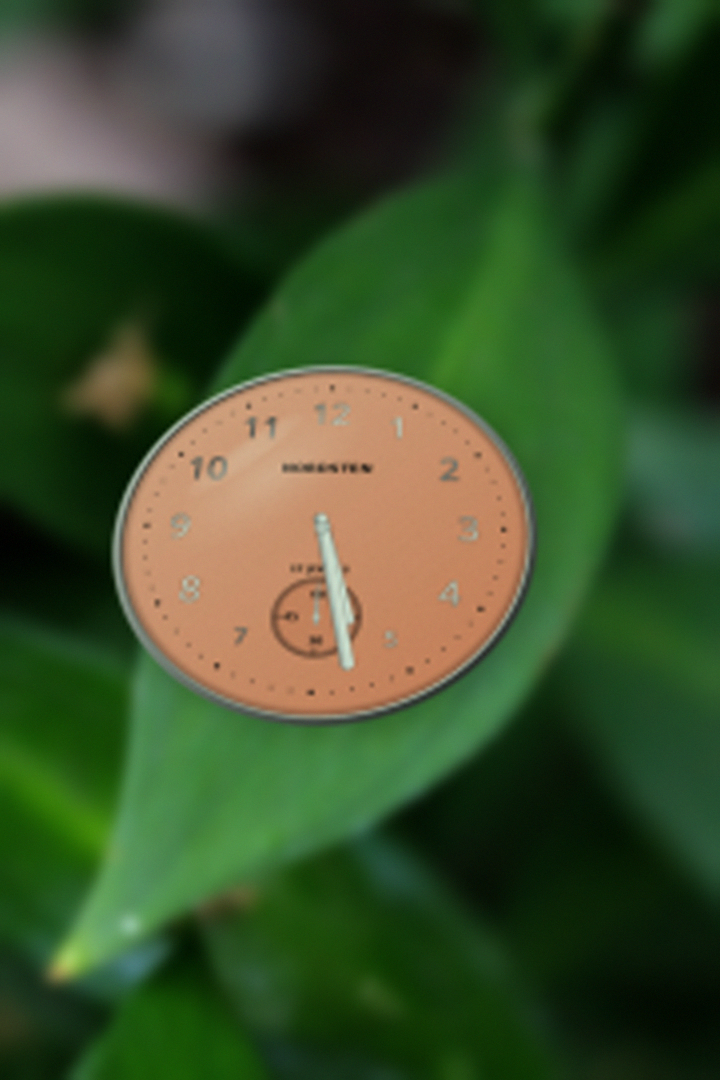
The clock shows 5:28
